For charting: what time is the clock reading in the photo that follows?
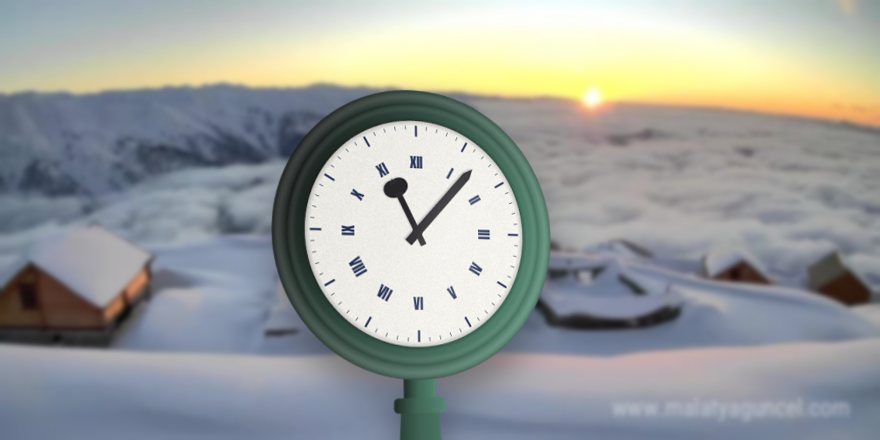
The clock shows 11:07
